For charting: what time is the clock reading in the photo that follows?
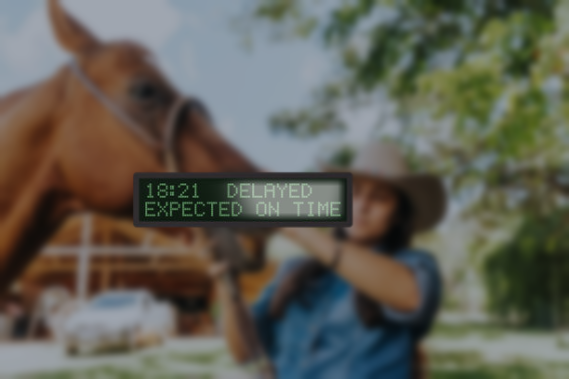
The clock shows 18:21
